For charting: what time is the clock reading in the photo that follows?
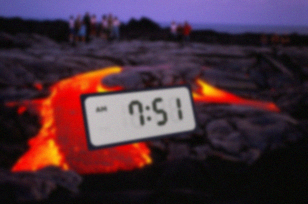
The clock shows 7:51
